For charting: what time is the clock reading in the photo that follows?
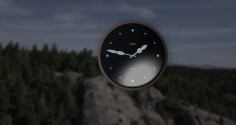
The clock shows 1:47
